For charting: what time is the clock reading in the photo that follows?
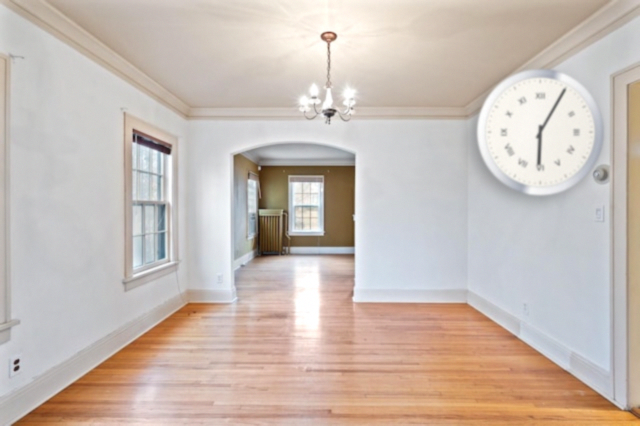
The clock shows 6:05
